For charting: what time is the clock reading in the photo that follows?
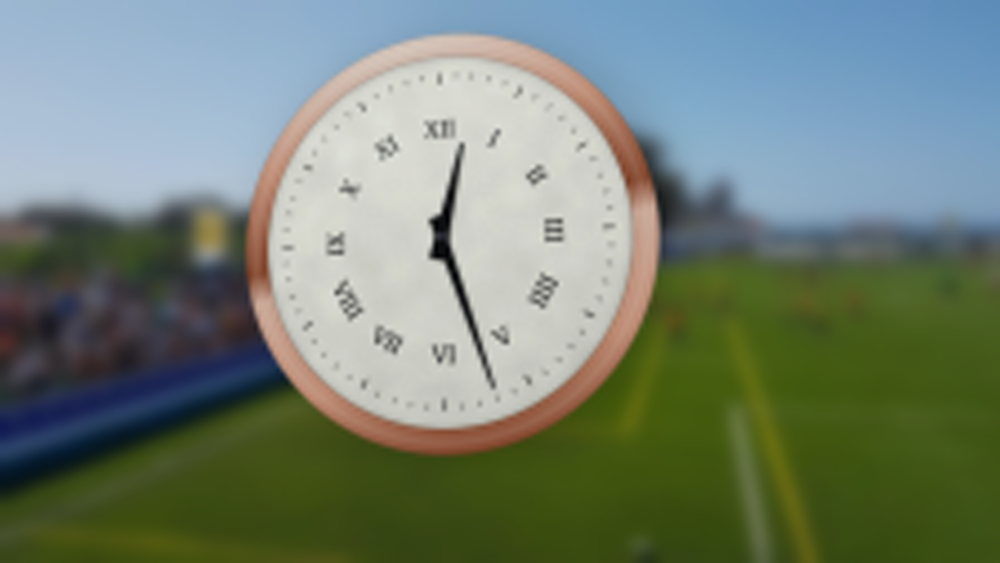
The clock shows 12:27
